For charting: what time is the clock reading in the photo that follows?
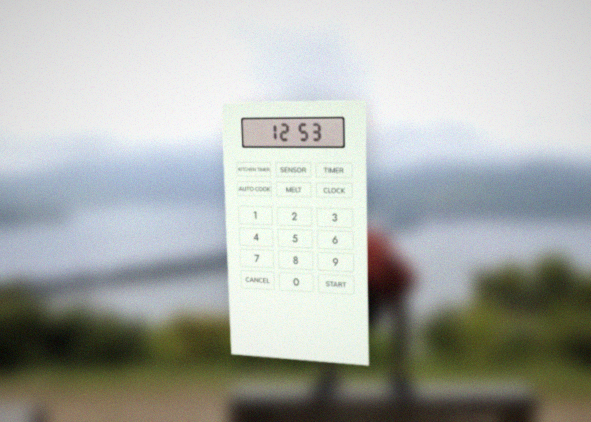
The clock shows 12:53
